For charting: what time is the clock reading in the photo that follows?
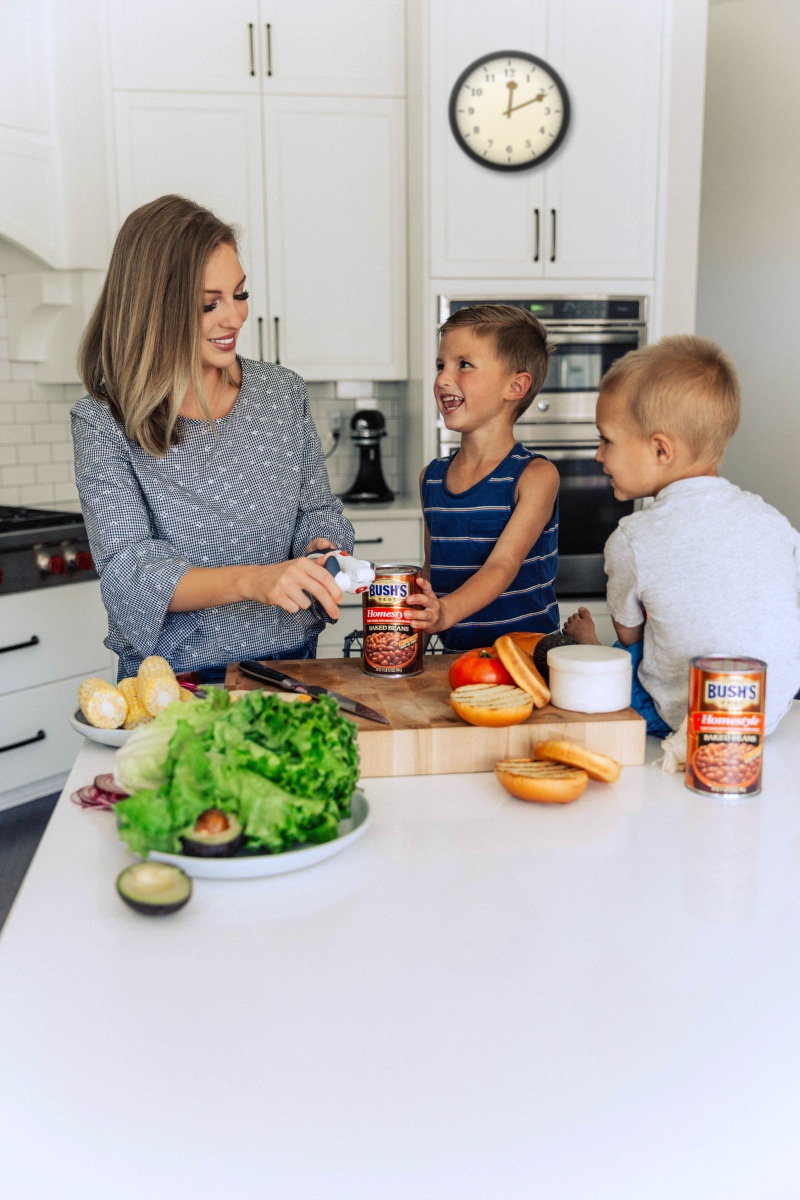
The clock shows 12:11
